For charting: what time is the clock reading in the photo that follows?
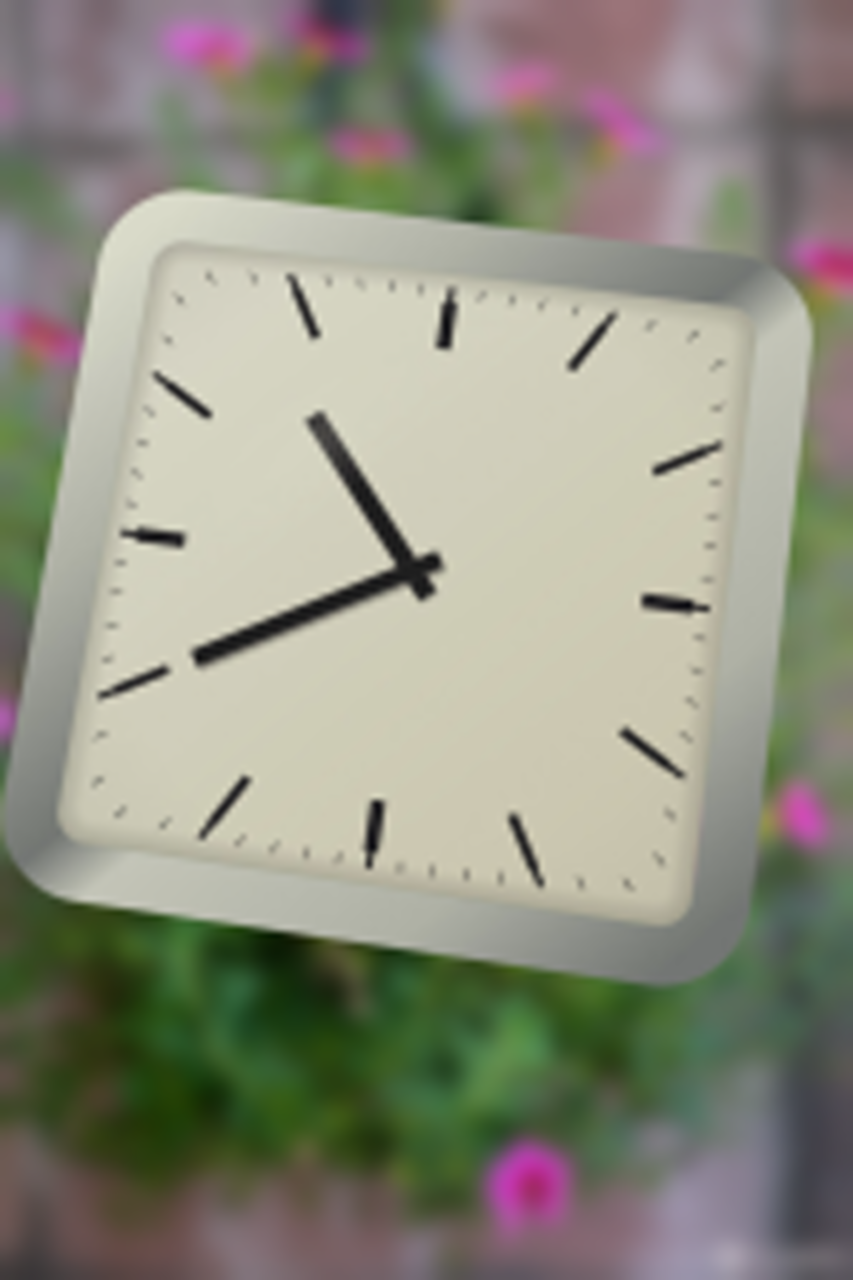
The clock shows 10:40
